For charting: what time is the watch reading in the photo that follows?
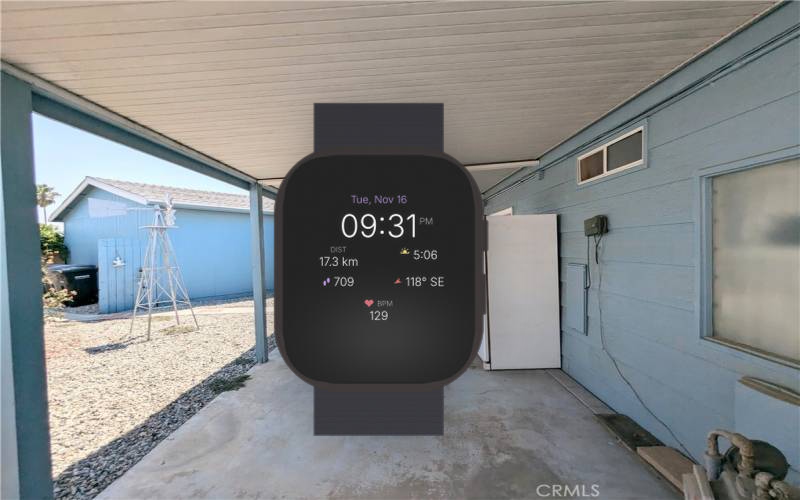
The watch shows 9:31
